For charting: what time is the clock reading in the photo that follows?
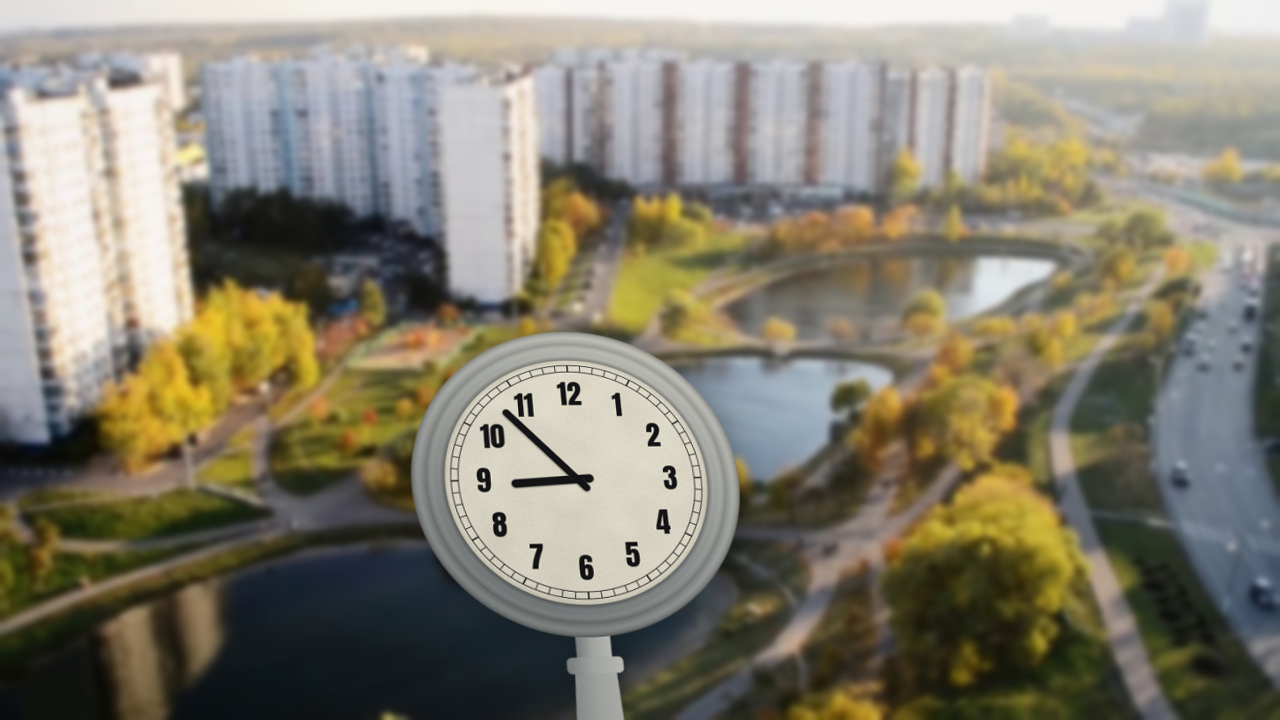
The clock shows 8:53
